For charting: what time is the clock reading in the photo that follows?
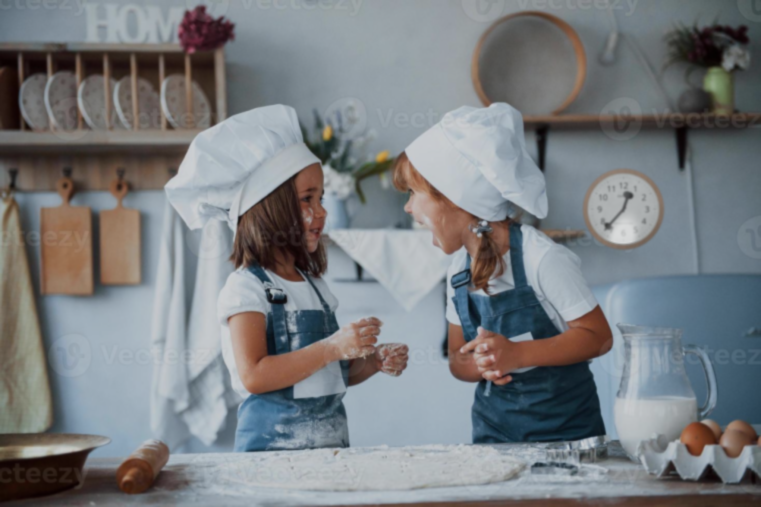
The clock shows 12:37
